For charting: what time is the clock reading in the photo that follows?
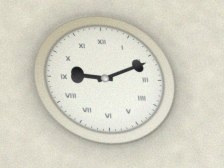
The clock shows 9:11
